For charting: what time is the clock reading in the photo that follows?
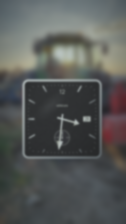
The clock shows 3:31
